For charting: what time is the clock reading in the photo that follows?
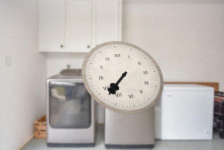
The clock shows 7:38
